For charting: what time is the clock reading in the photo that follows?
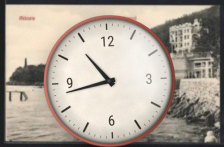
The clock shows 10:43
